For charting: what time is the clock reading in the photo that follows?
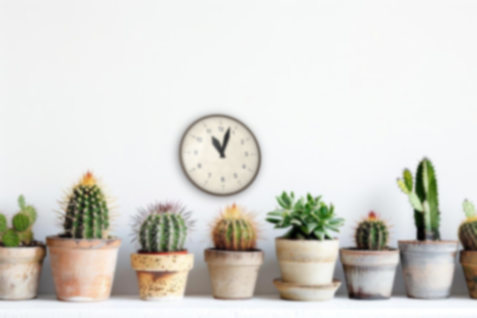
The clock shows 11:03
